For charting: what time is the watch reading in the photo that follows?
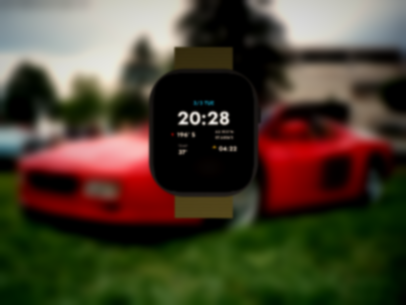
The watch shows 20:28
